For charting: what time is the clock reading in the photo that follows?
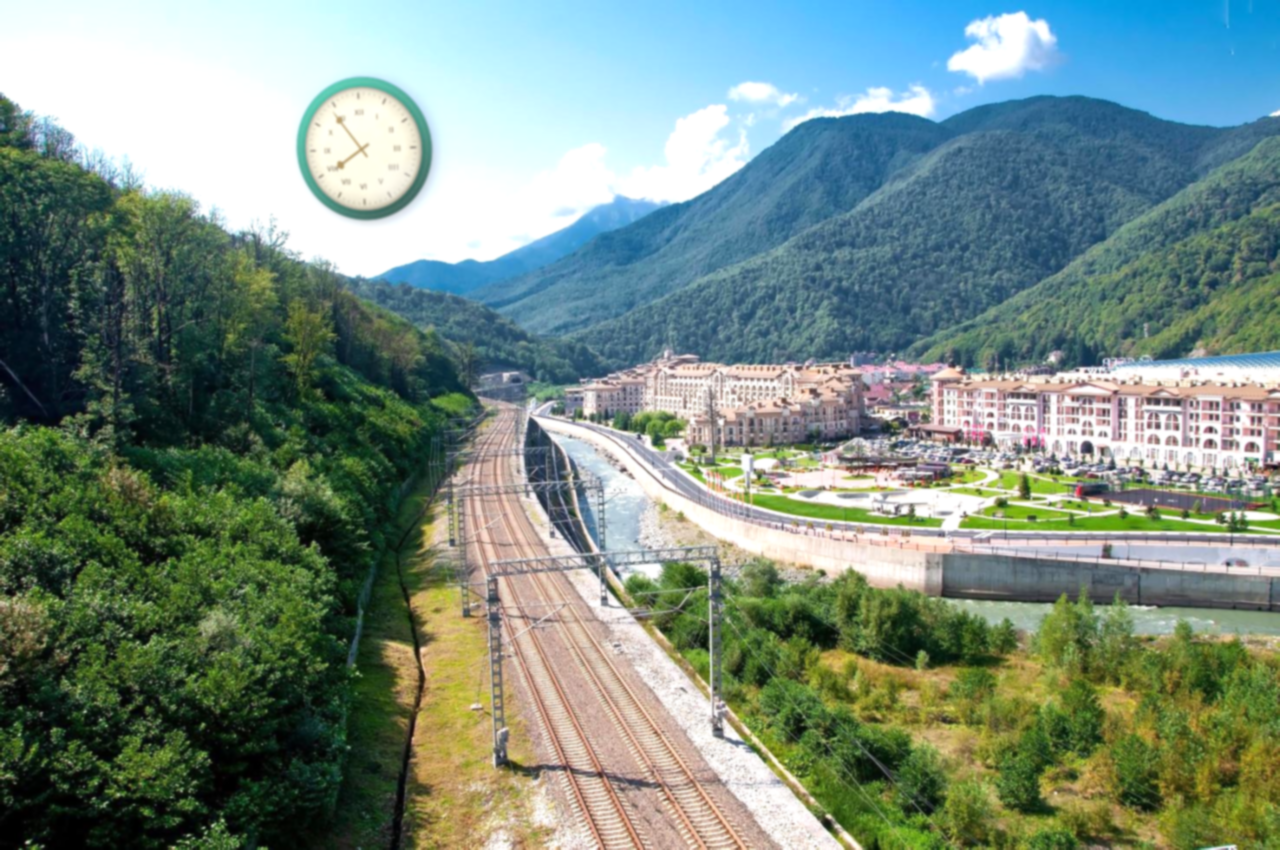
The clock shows 7:54
